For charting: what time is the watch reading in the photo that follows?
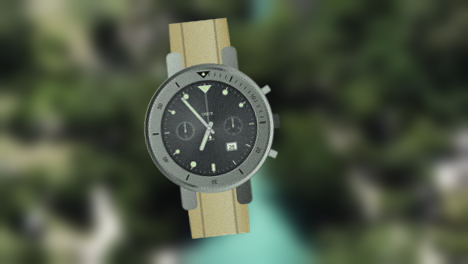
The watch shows 6:54
